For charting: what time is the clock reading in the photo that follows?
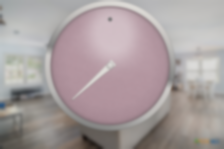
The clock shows 7:38
